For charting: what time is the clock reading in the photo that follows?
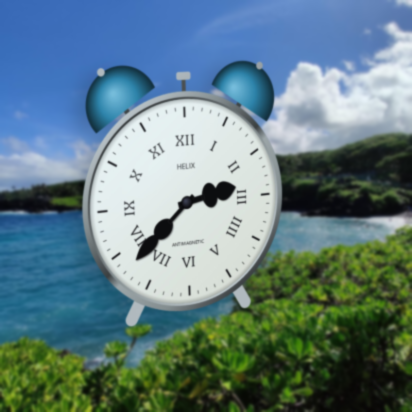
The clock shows 2:38
